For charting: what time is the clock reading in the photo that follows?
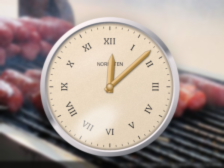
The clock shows 12:08
